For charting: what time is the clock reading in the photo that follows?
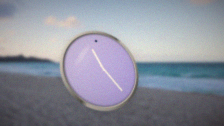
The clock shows 11:25
